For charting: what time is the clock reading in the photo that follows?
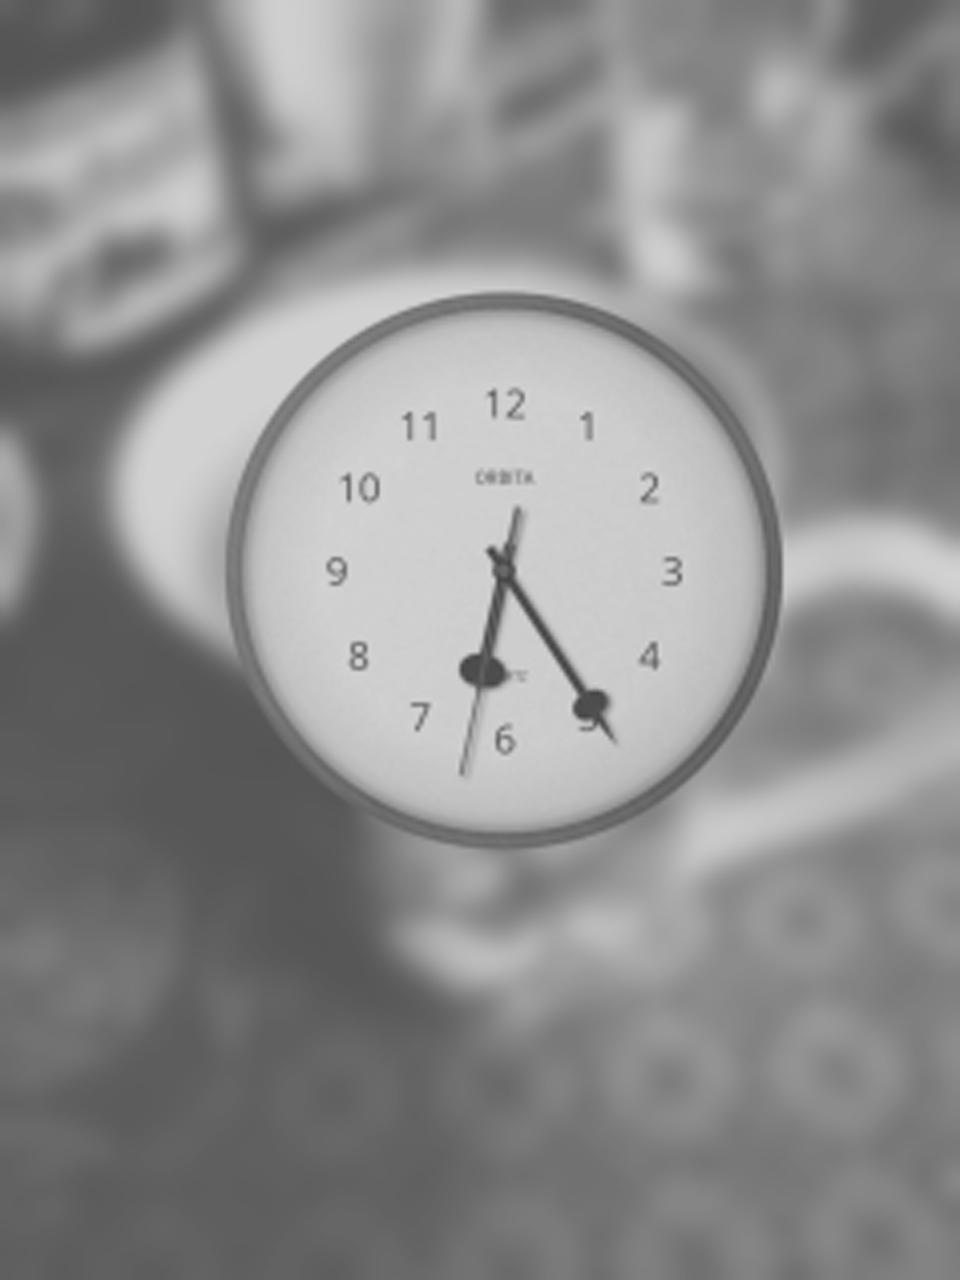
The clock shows 6:24:32
